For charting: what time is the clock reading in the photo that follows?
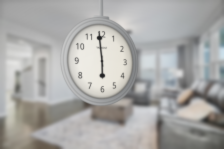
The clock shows 5:59
